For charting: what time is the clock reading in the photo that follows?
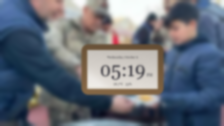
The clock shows 5:19
